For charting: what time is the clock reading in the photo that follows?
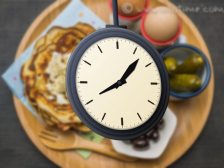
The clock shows 8:07
